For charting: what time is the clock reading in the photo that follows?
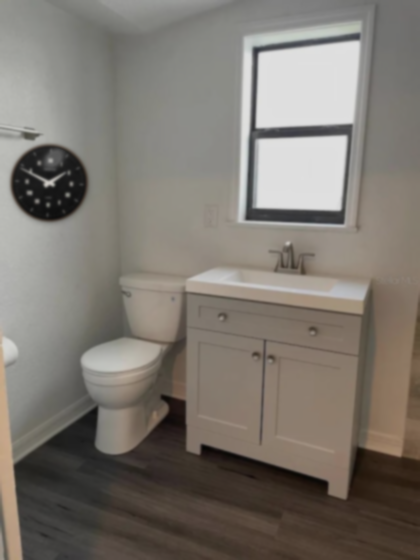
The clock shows 1:49
